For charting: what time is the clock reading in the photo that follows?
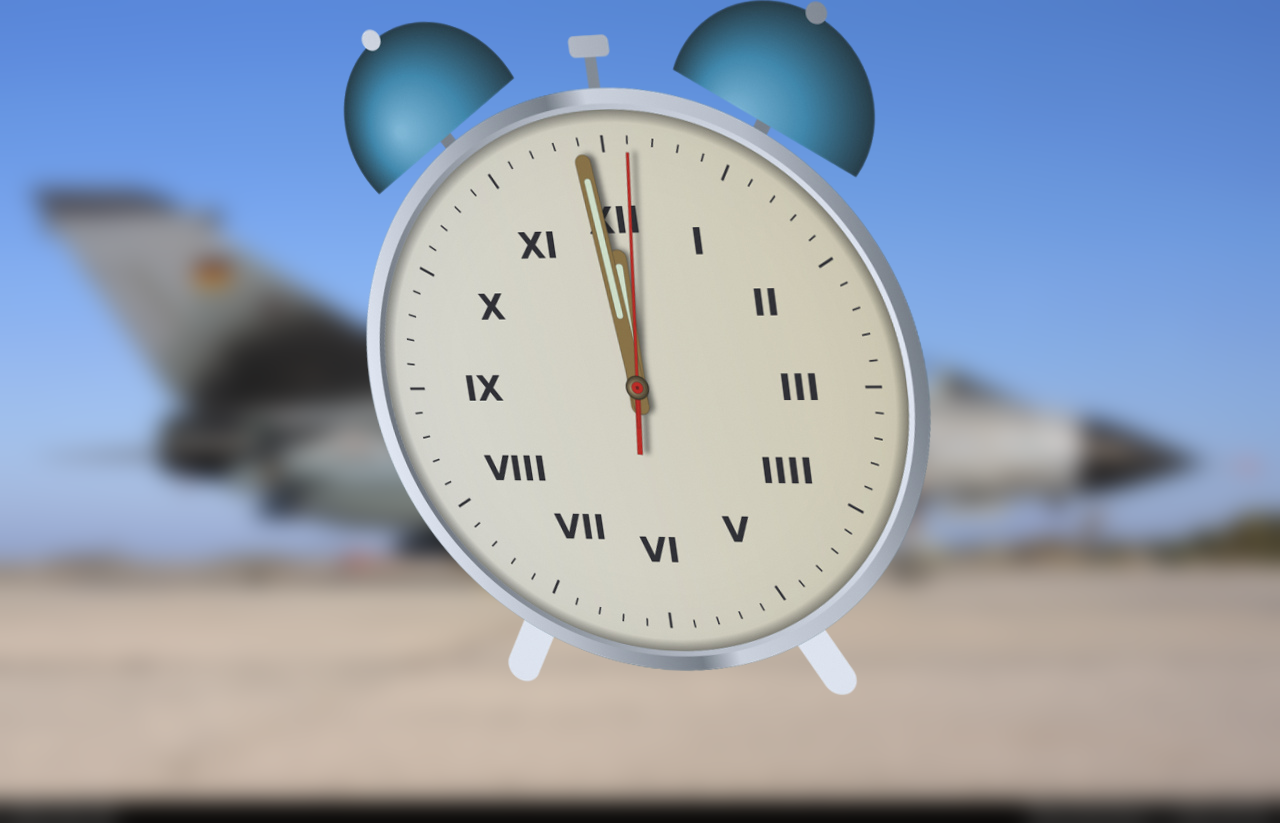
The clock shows 11:59:01
